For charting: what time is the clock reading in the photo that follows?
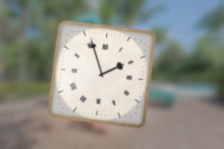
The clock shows 1:56
